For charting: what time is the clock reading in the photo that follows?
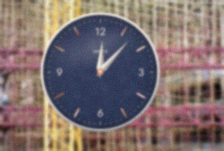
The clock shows 12:07
